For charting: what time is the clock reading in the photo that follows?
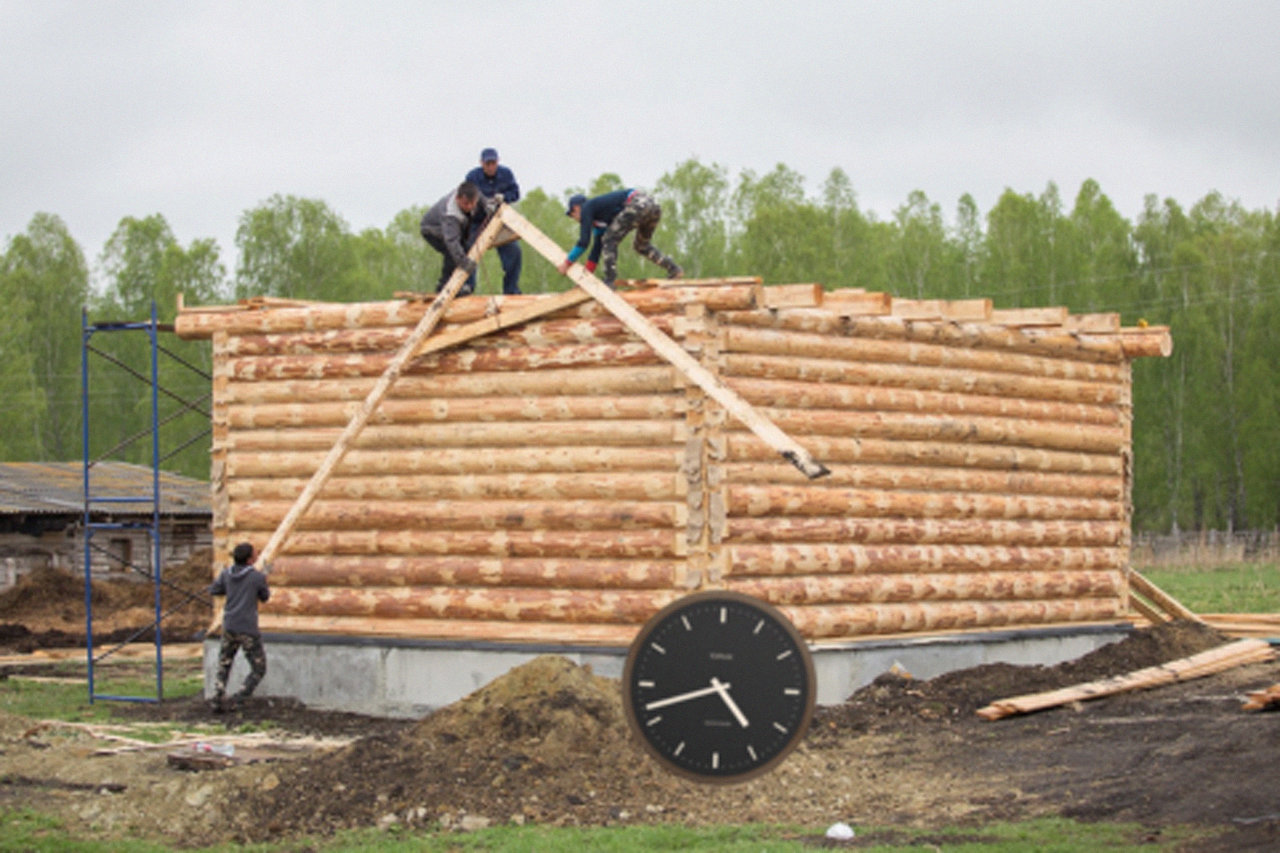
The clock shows 4:42
